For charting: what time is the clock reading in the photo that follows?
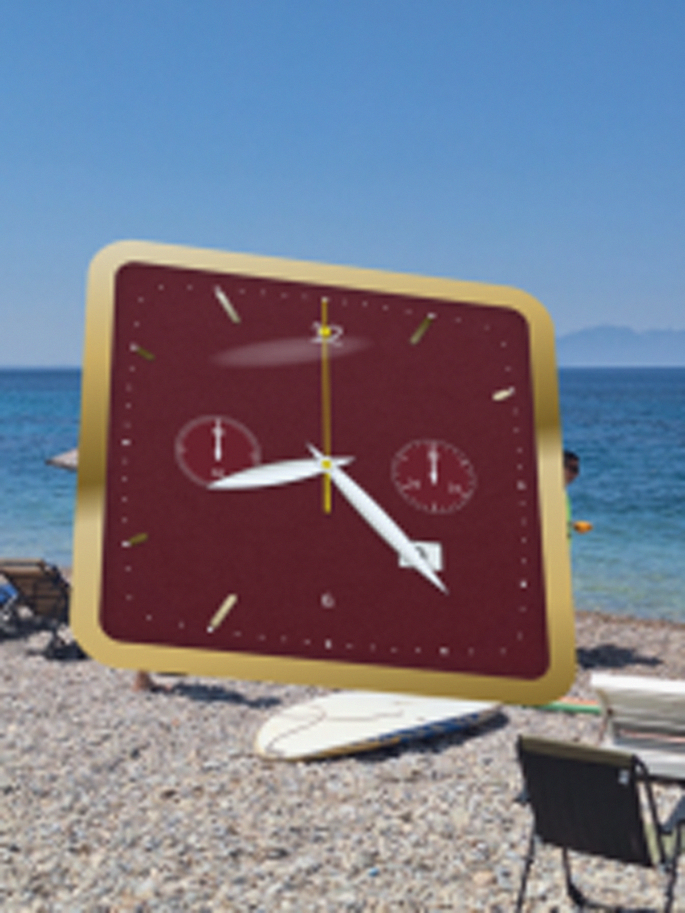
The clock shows 8:23
